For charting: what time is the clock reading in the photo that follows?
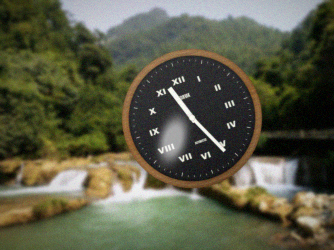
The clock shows 11:26
